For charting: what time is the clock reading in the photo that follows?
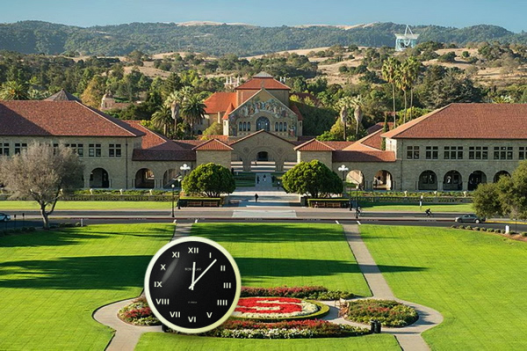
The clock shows 12:07
